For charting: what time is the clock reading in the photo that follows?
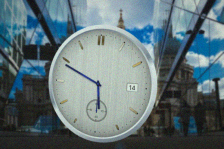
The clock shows 5:49
